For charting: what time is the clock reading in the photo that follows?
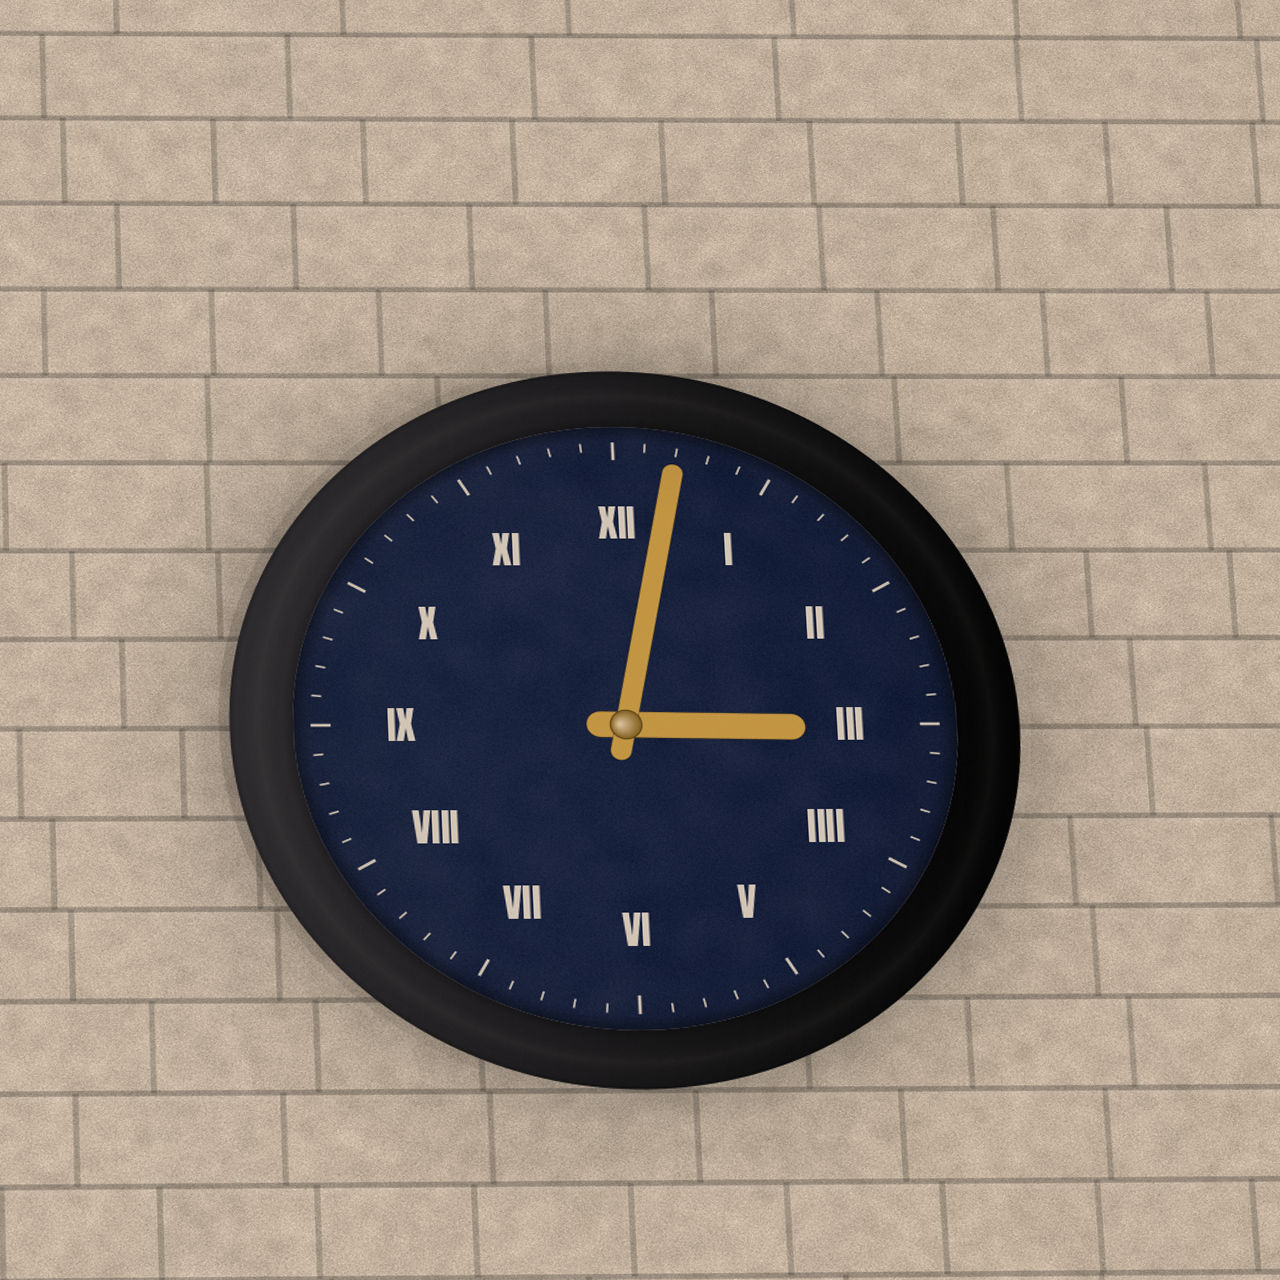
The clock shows 3:02
